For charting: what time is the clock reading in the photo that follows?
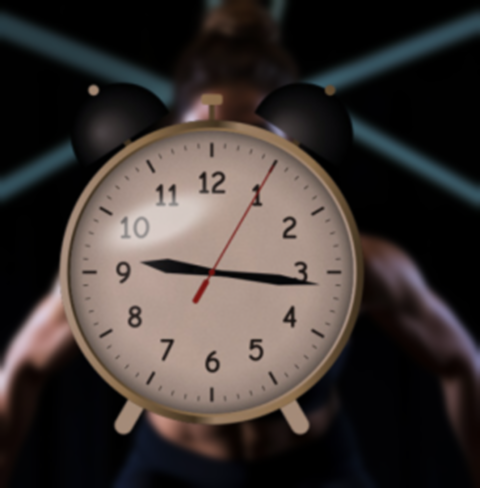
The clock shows 9:16:05
